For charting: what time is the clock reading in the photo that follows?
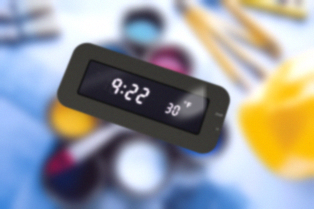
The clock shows 9:22
